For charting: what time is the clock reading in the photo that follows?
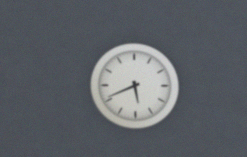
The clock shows 5:41
